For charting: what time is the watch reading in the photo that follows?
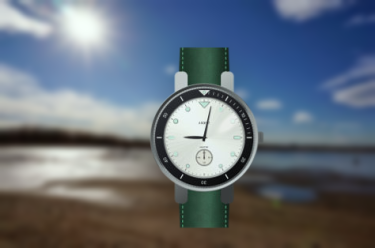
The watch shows 9:02
